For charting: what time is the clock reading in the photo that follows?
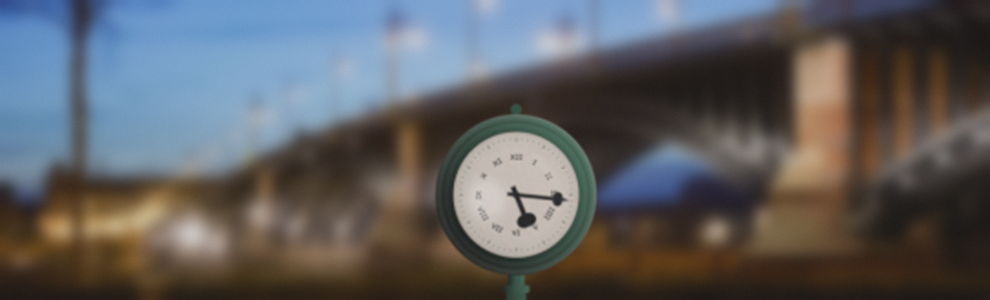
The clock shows 5:16
